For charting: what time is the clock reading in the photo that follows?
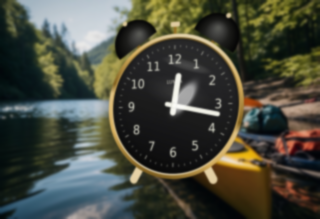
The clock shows 12:17
